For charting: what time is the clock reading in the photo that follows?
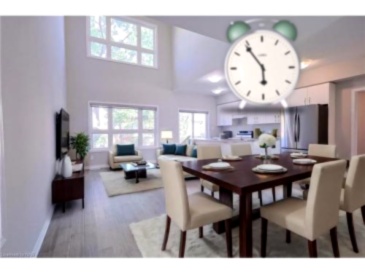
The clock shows 5:54
